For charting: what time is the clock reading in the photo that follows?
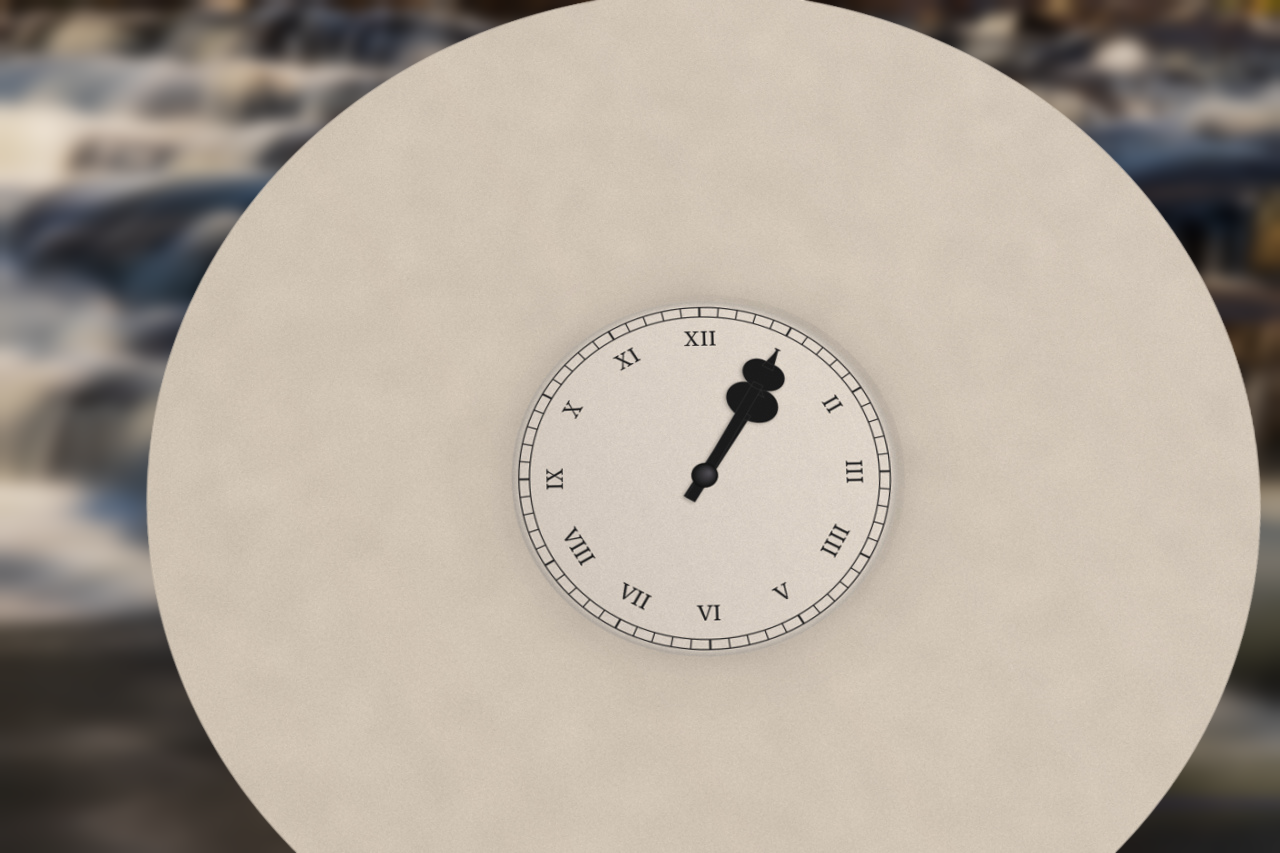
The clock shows 1:05
